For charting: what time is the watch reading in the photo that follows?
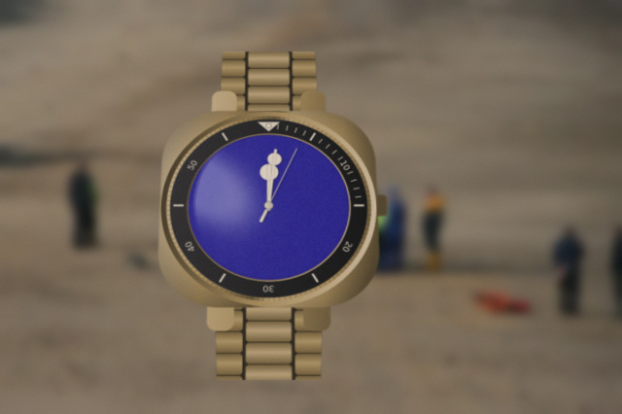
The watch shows 12:01:04
